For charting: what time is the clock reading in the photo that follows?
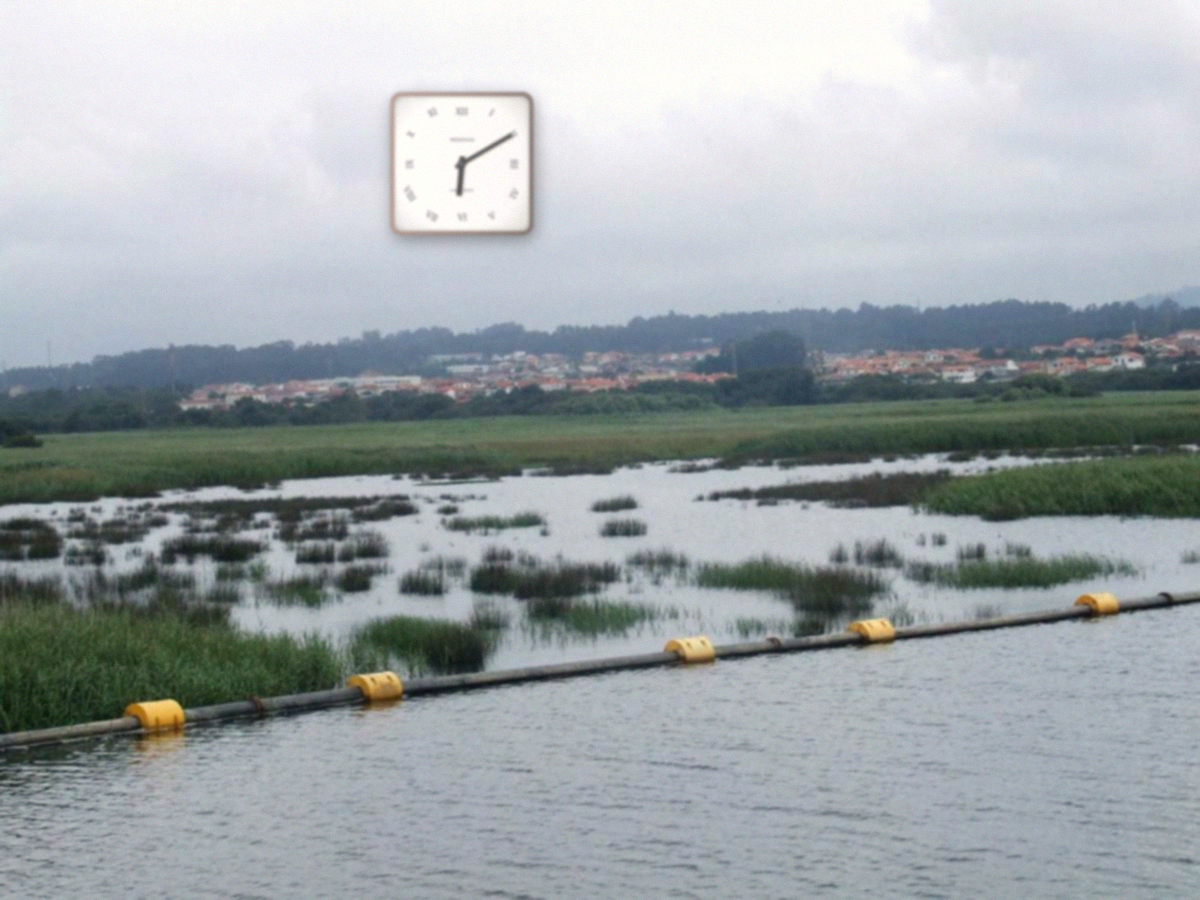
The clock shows 6:10
